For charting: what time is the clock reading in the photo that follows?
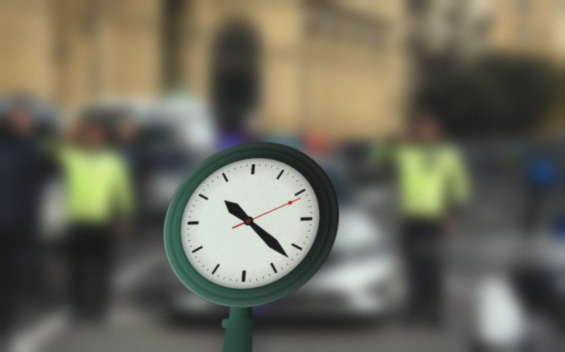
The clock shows 10:22:11
